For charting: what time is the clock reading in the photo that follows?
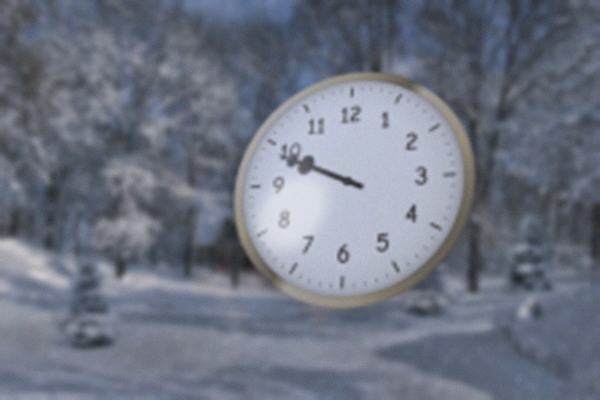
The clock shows 9:49
